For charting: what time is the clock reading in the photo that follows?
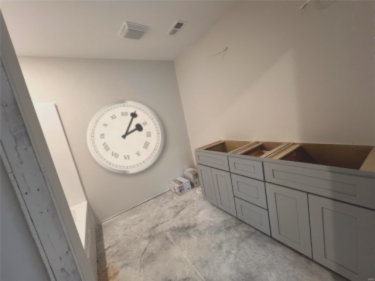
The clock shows 2:04
